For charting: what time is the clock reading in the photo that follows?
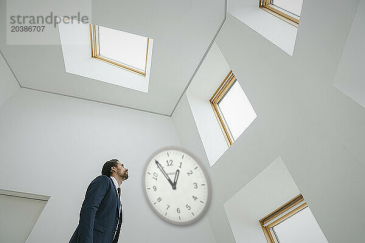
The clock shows 12:55
